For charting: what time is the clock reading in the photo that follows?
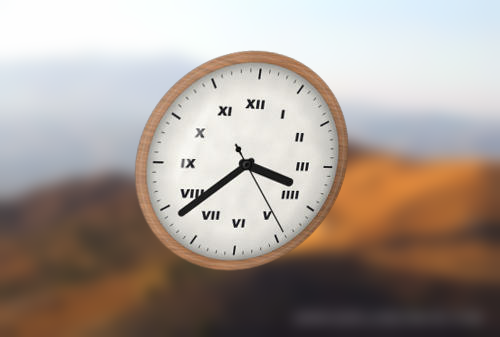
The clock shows 3:38:24
